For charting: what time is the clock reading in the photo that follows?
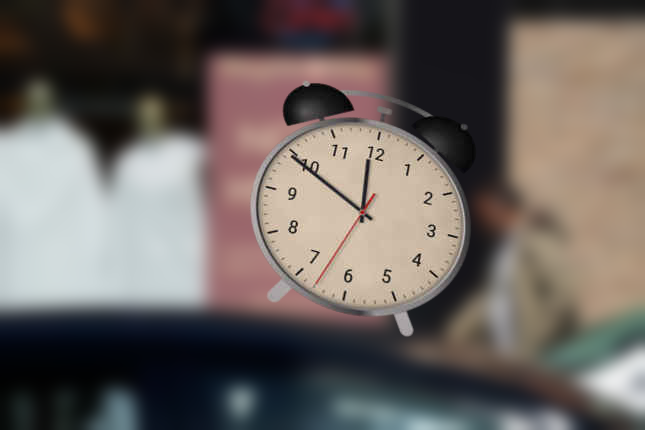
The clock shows 11:49:33
